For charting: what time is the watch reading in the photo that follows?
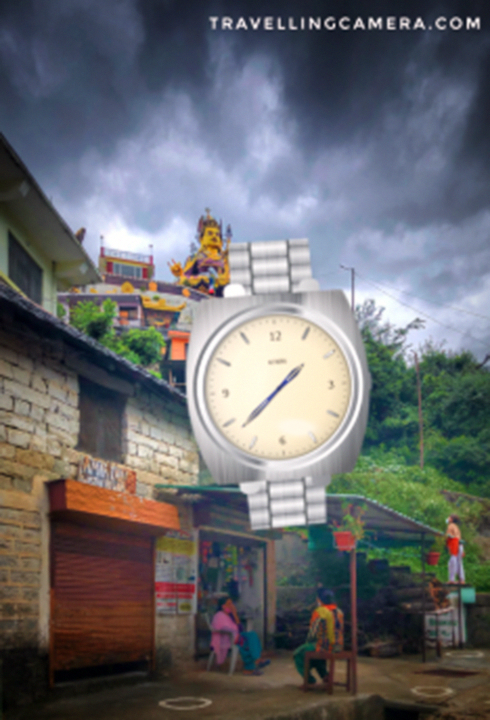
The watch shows 1:38
